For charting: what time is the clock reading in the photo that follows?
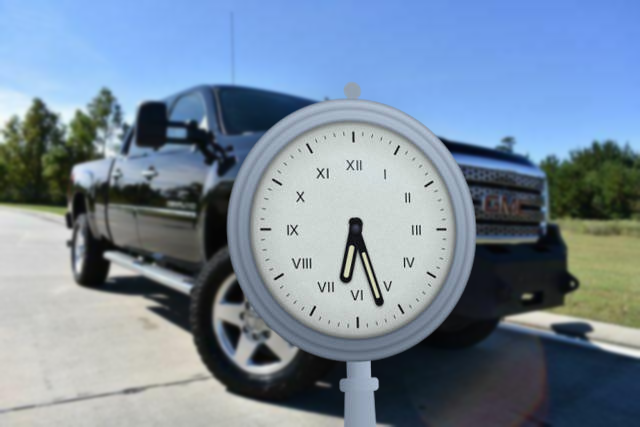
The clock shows 6:27
